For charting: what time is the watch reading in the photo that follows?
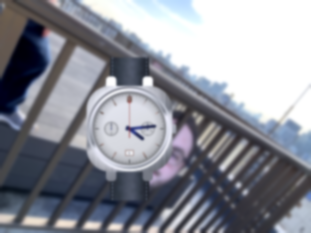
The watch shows 4:14
